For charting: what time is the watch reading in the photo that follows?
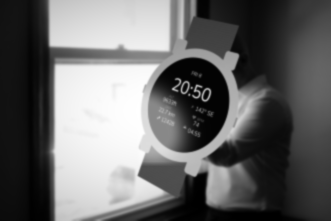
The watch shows 20:50
